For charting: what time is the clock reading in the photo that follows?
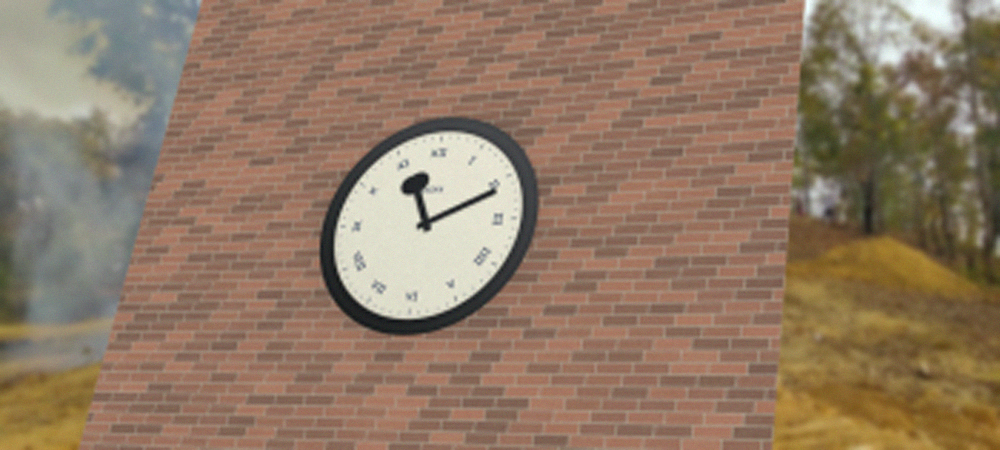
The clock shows 11:11
